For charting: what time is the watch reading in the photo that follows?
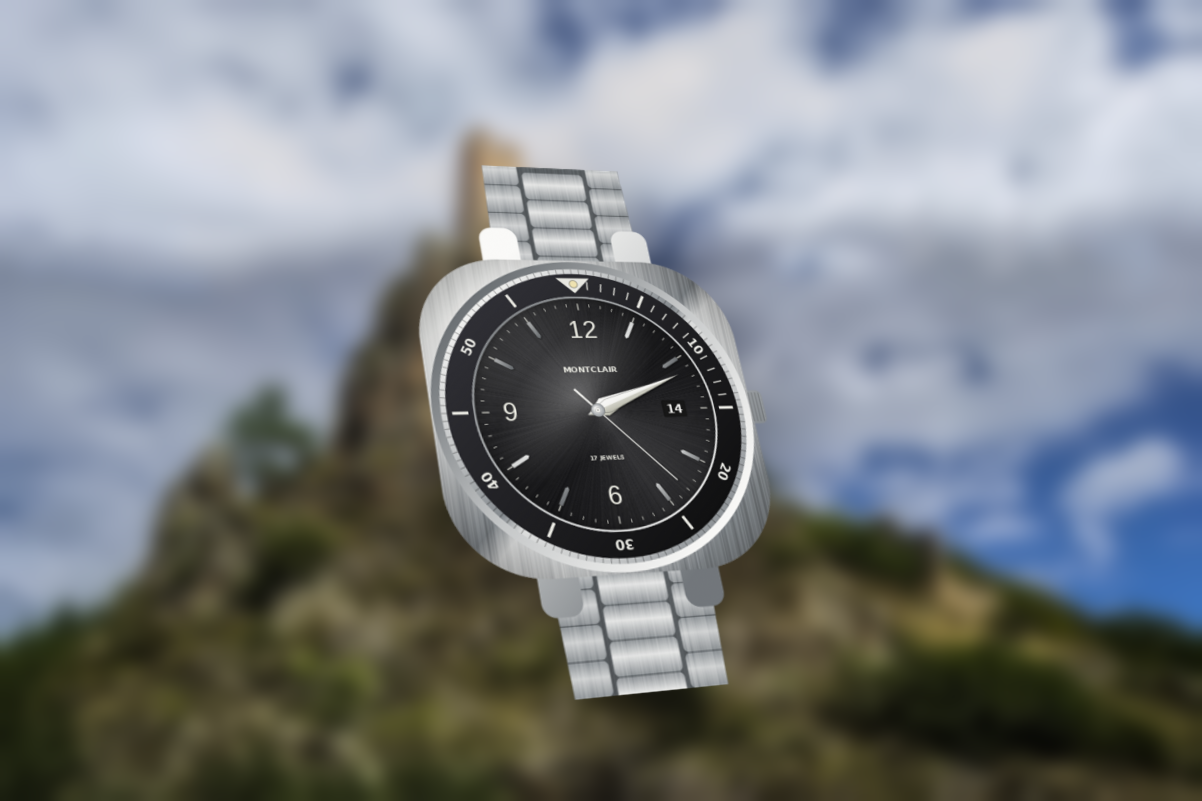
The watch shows 2:11:23
